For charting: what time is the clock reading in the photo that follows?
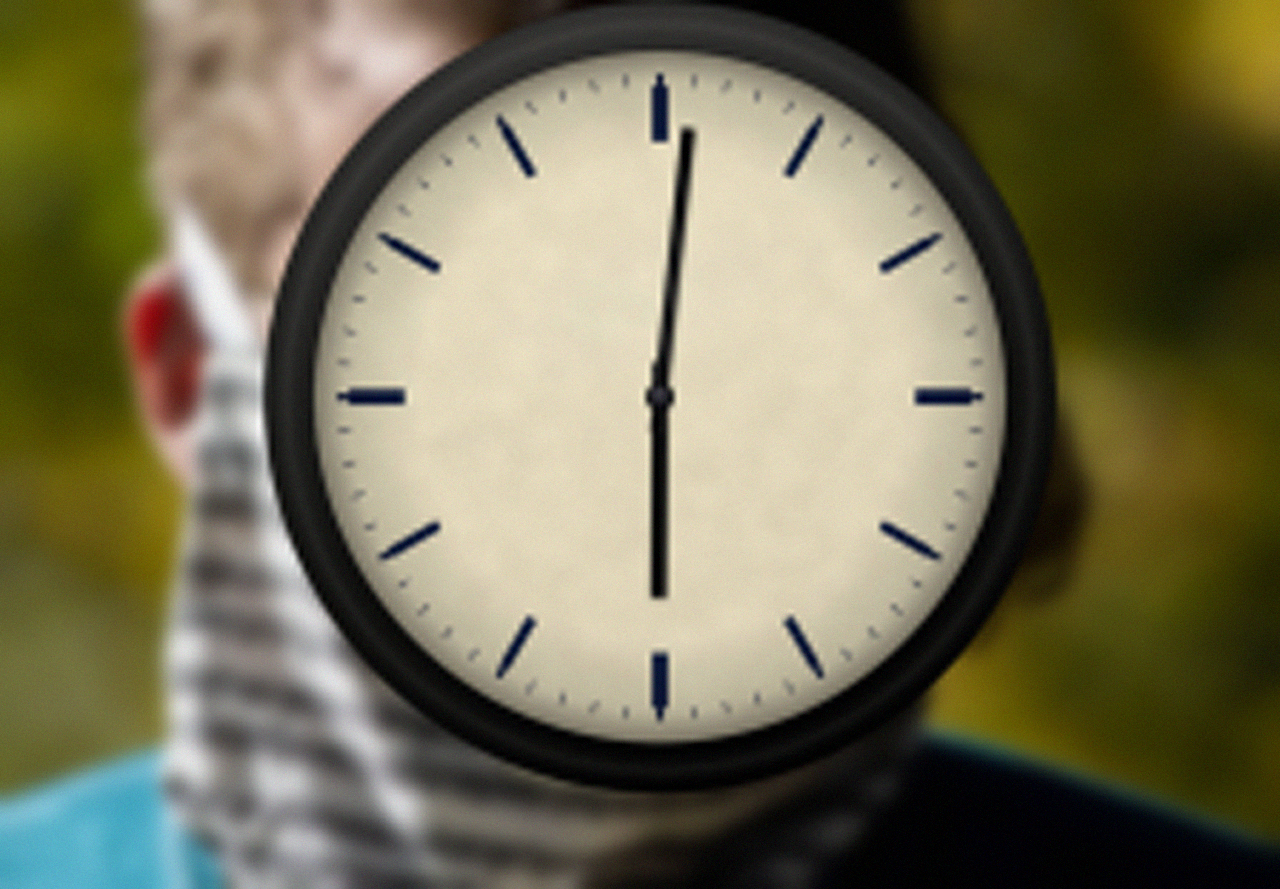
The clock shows 6:01
